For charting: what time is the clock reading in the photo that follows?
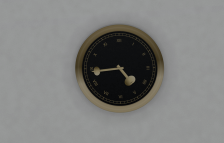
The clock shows 4:44
